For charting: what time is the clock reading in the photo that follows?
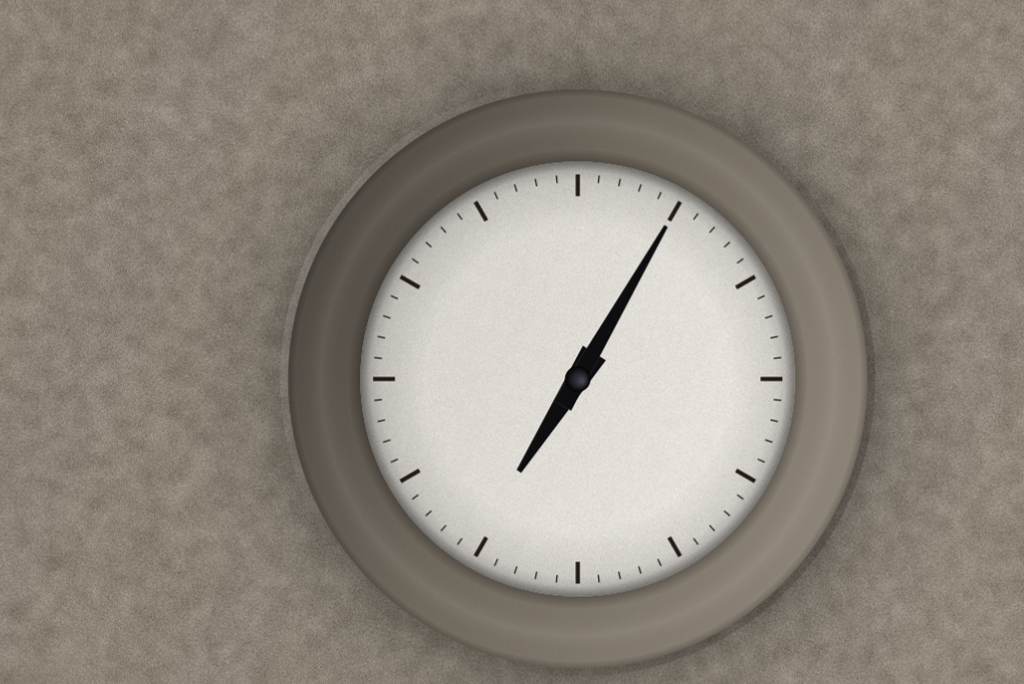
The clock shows 7:05
